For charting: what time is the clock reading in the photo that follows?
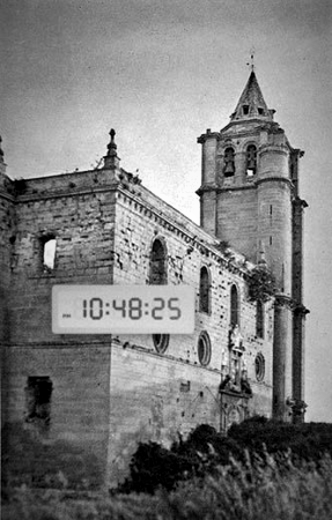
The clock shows 10:48:25
